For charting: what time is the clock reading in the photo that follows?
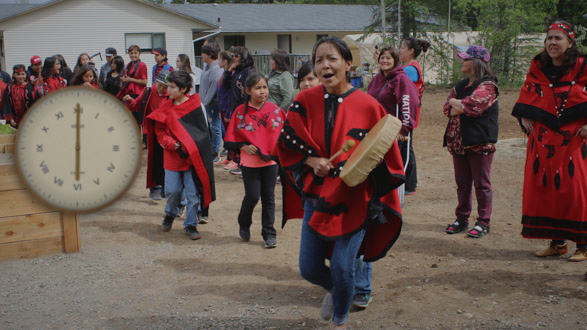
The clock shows 6:00
